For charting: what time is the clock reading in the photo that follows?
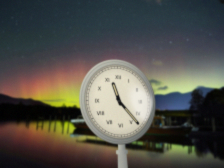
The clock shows 11:23
